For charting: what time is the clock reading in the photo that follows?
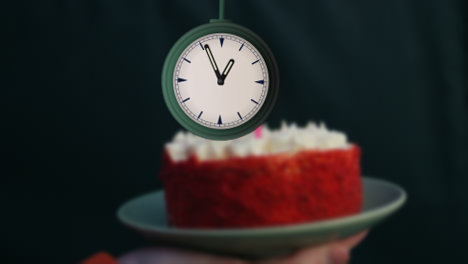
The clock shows 12:56
